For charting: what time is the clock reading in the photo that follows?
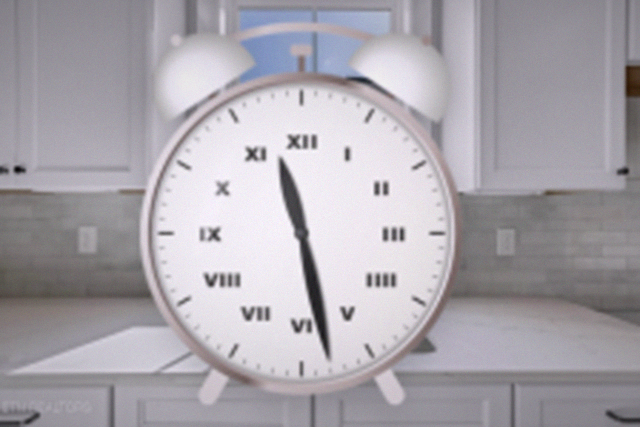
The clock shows 11:28
